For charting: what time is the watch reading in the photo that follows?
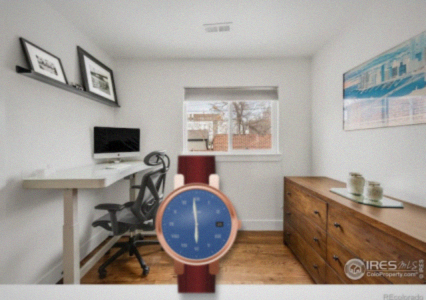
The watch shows 5:59
